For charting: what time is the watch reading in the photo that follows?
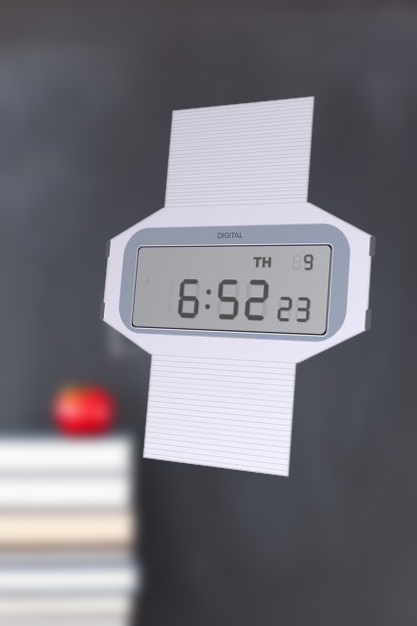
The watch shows 6:52:23
